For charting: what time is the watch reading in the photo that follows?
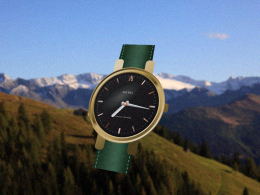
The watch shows 7:16
